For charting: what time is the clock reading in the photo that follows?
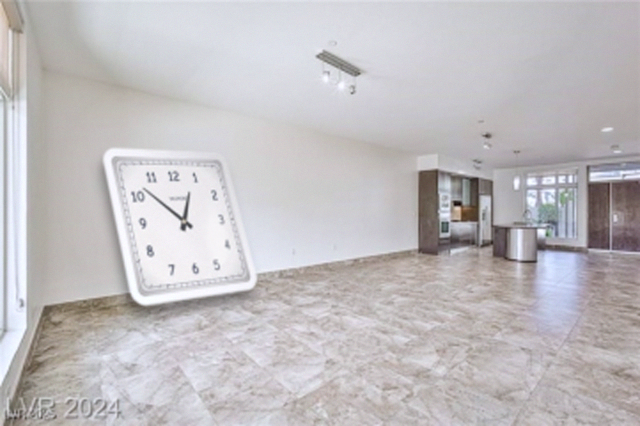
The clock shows 12:52
